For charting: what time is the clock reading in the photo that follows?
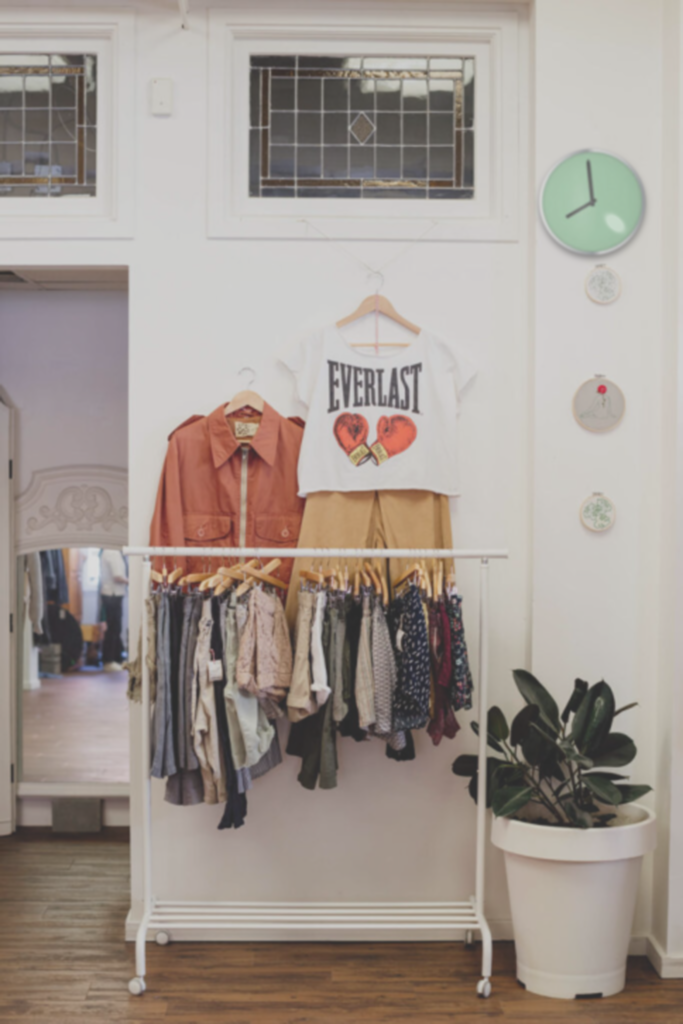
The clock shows 7:59
